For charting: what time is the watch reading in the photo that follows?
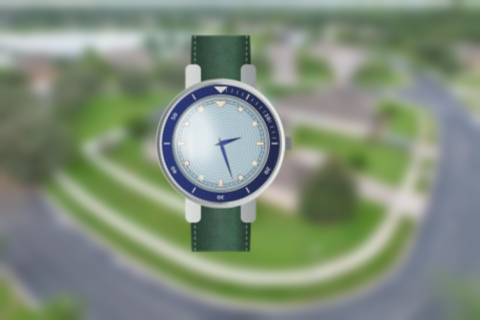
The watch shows 2:27
